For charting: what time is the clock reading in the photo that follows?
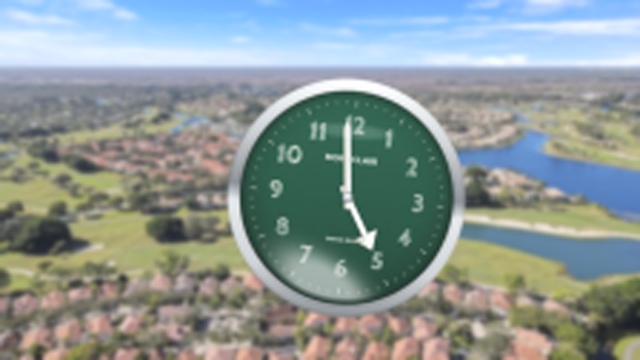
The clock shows 4:59
